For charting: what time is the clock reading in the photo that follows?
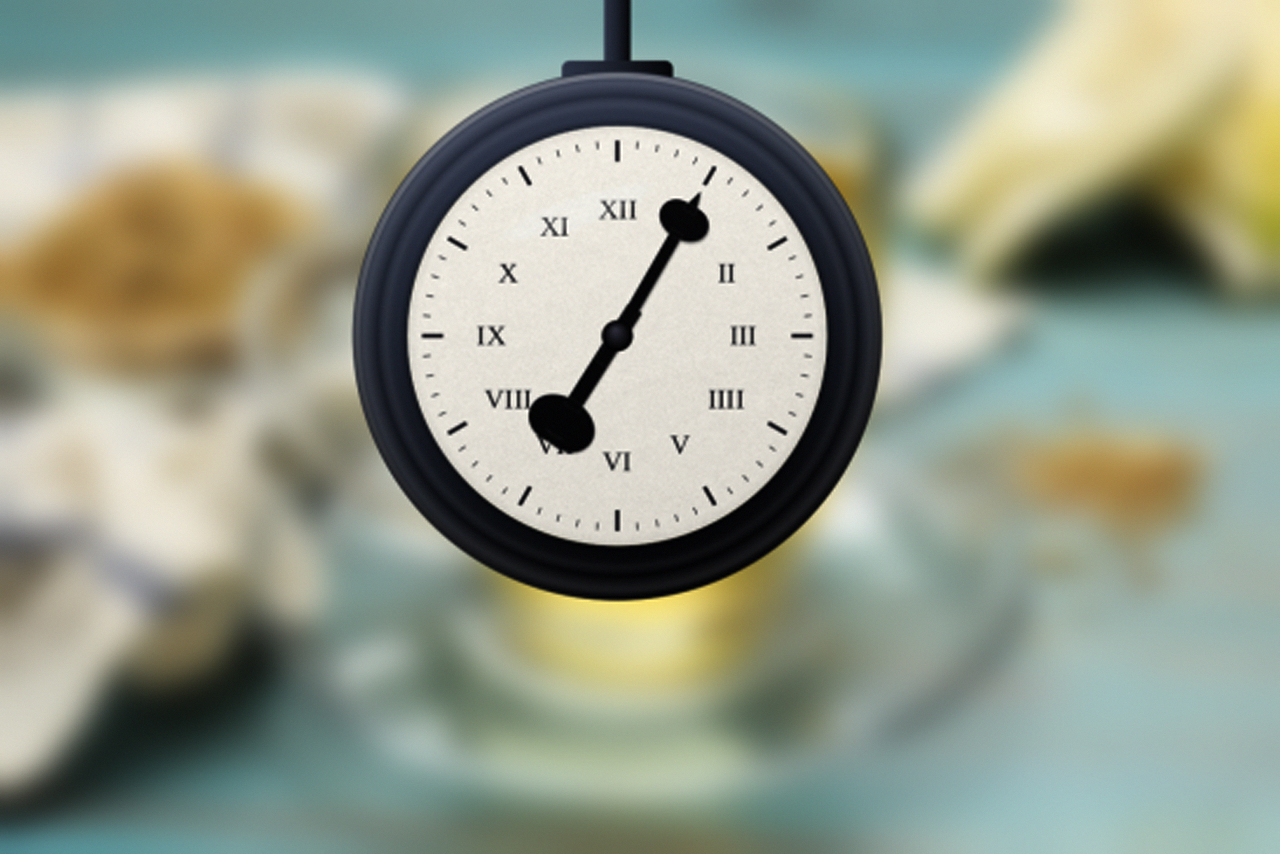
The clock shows 7:05
